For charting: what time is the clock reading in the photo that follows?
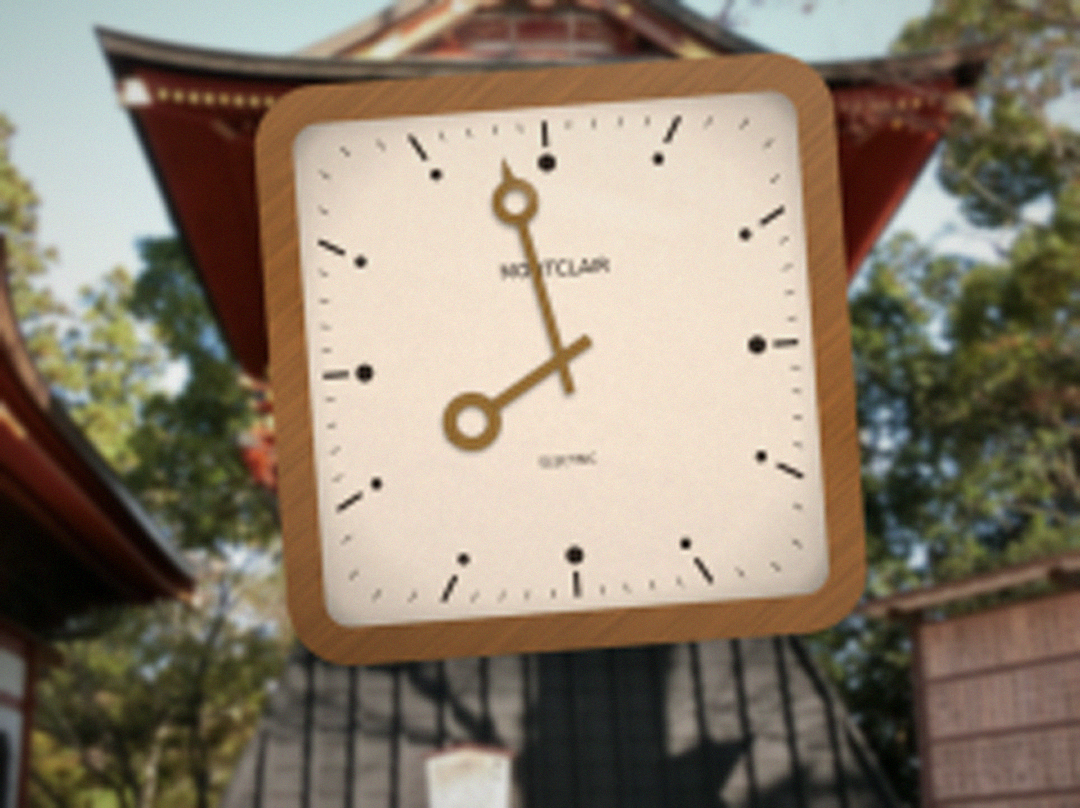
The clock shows 7:58
